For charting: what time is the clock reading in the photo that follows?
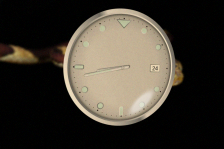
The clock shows 8:43
